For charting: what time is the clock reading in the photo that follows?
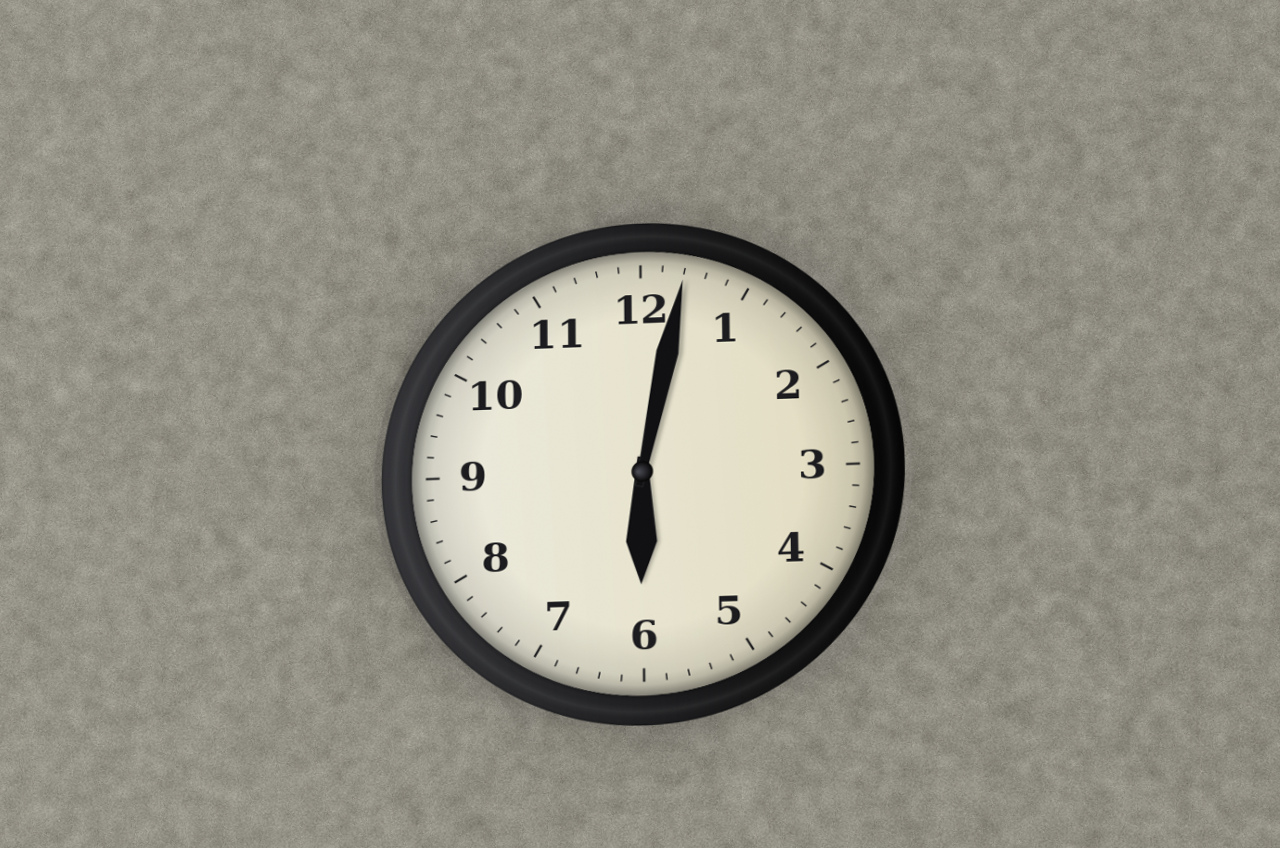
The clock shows 6:02
